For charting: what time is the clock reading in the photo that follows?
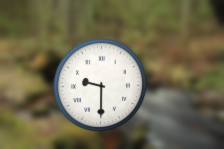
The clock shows 9:30
